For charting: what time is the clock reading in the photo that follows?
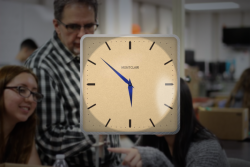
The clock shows 5:52
